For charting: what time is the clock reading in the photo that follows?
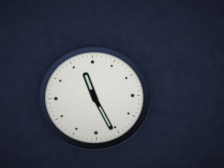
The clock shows 11:26
